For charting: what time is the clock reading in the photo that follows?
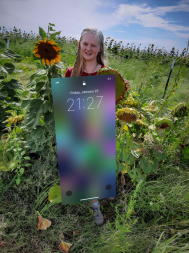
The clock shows 21:27
